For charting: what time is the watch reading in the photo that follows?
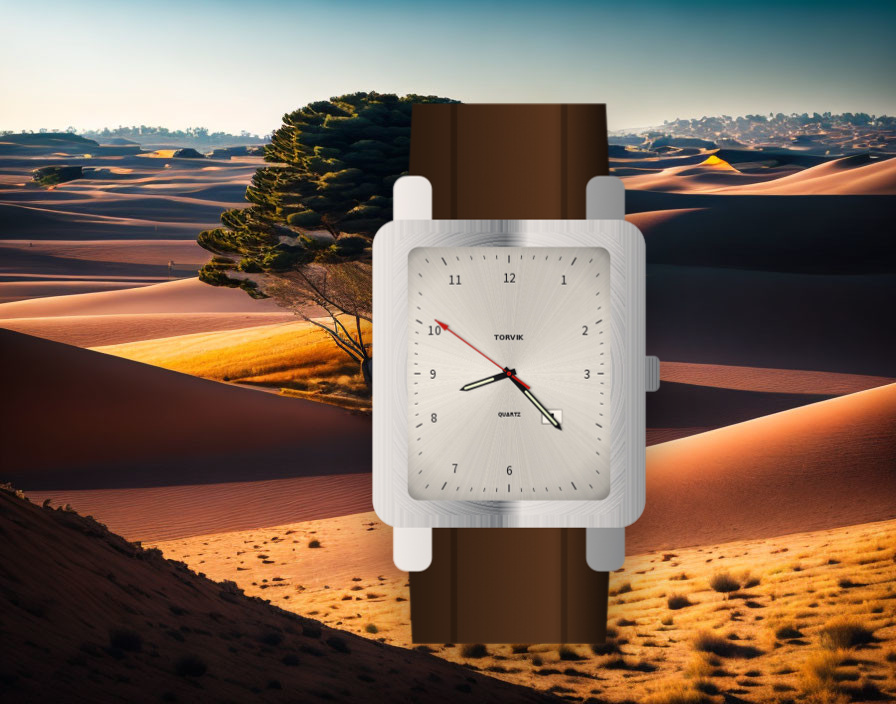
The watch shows 8:22:51
